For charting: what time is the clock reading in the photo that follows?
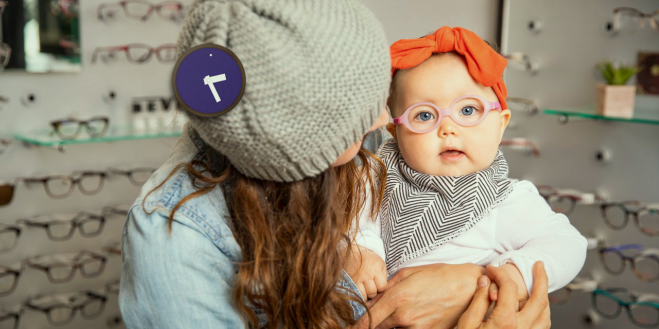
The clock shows 2:25
